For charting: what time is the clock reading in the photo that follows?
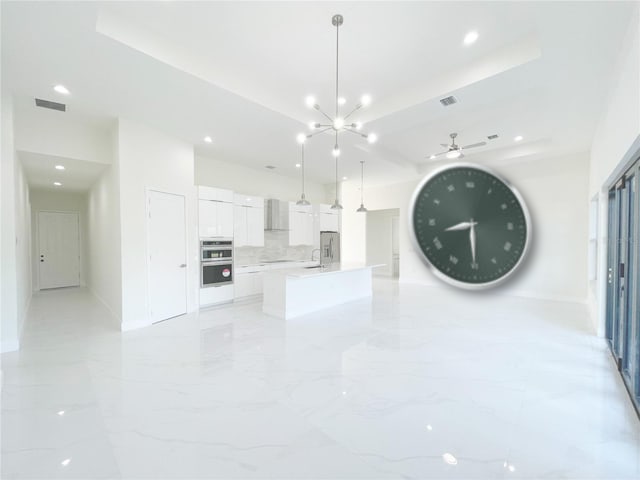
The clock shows 8:30
